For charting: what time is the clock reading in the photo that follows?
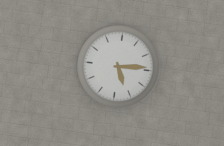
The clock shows 5:14
